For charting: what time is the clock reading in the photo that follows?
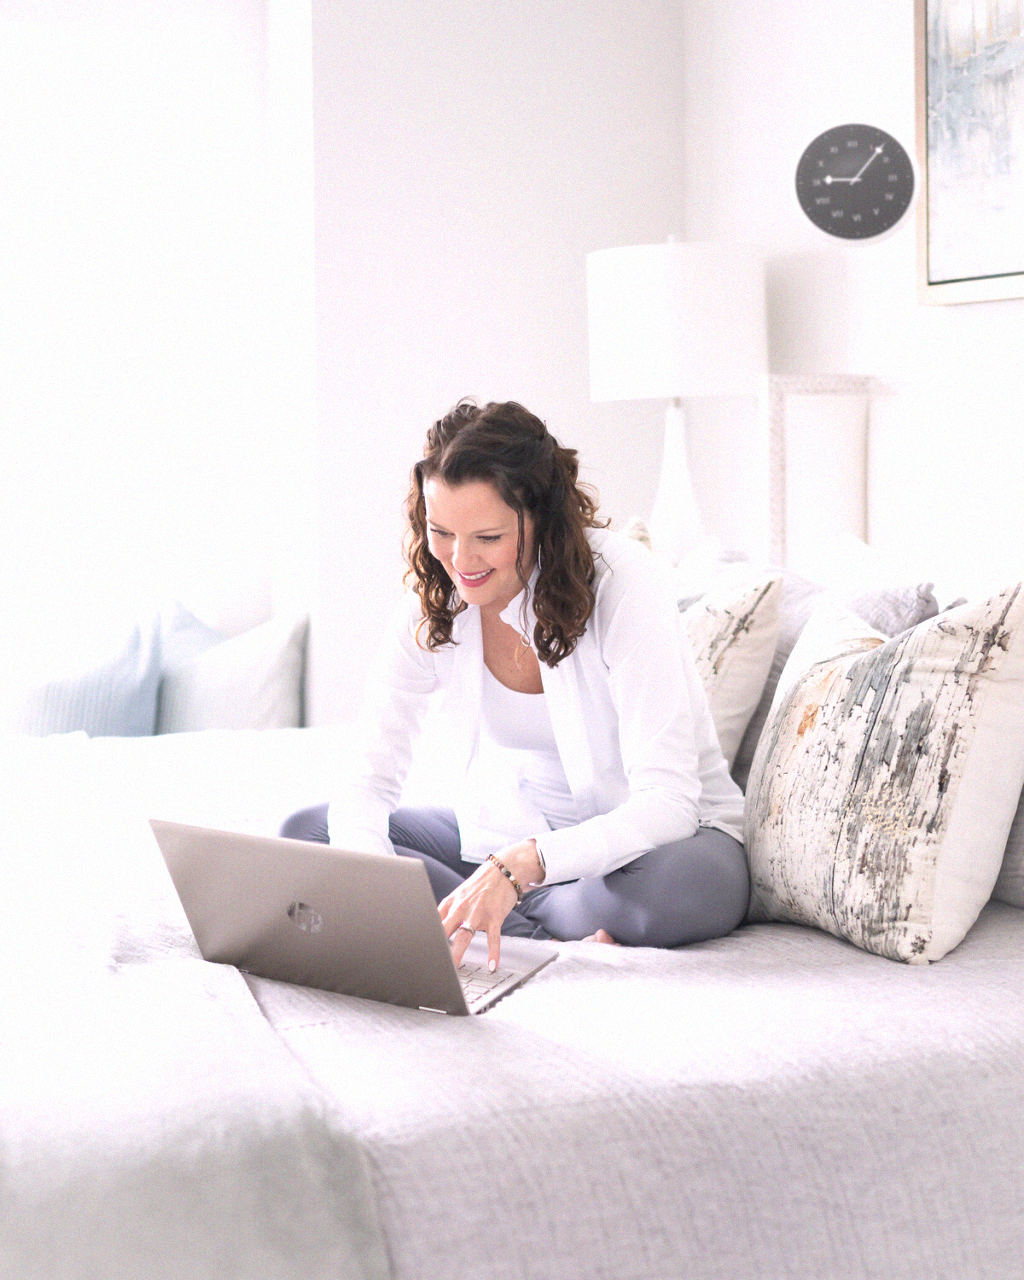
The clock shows 9:07
